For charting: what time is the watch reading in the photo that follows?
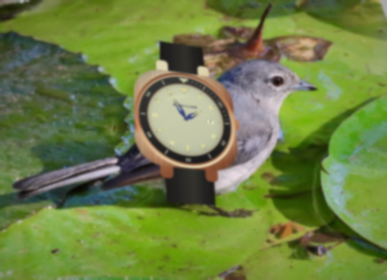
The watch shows 1:55
